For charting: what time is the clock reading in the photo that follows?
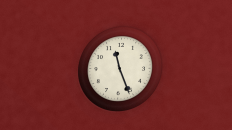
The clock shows 11:26
